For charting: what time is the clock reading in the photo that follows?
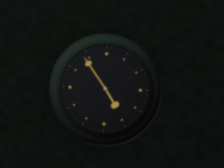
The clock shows 4:54
